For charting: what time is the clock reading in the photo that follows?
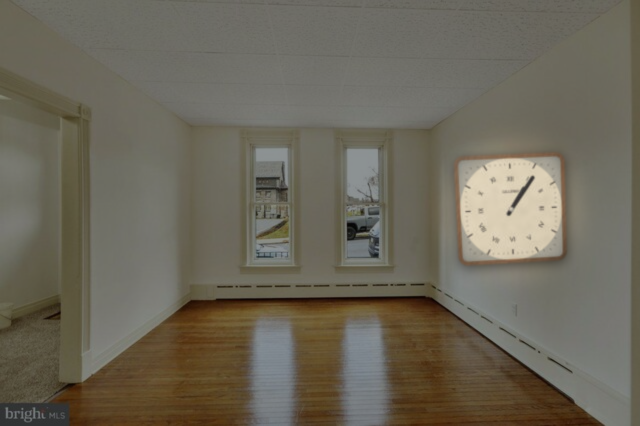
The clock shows 1:06
